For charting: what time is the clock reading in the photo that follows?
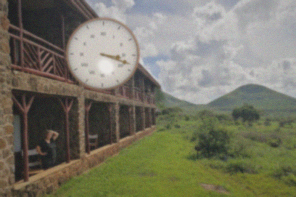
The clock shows 3:18
